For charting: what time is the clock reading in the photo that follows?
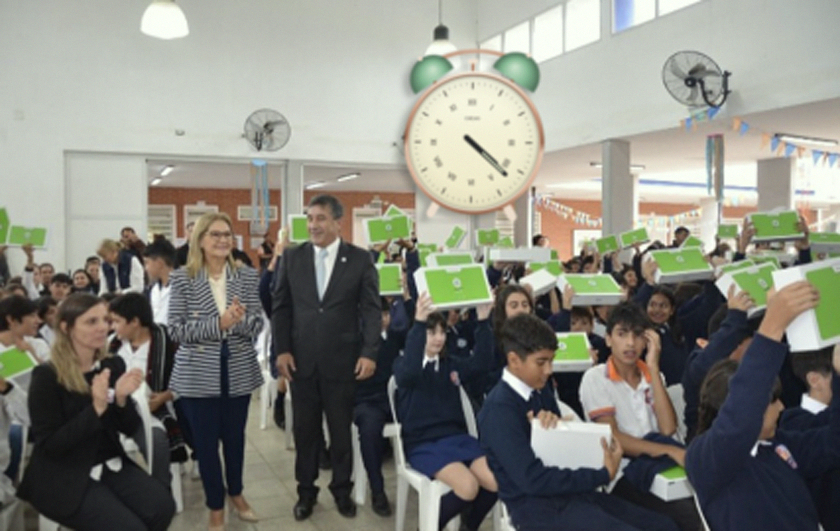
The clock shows 4:22
